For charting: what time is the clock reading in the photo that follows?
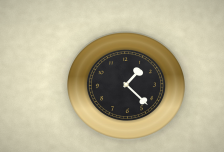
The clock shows 1:23
